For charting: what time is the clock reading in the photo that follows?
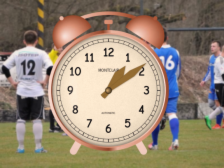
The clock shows 1:09
